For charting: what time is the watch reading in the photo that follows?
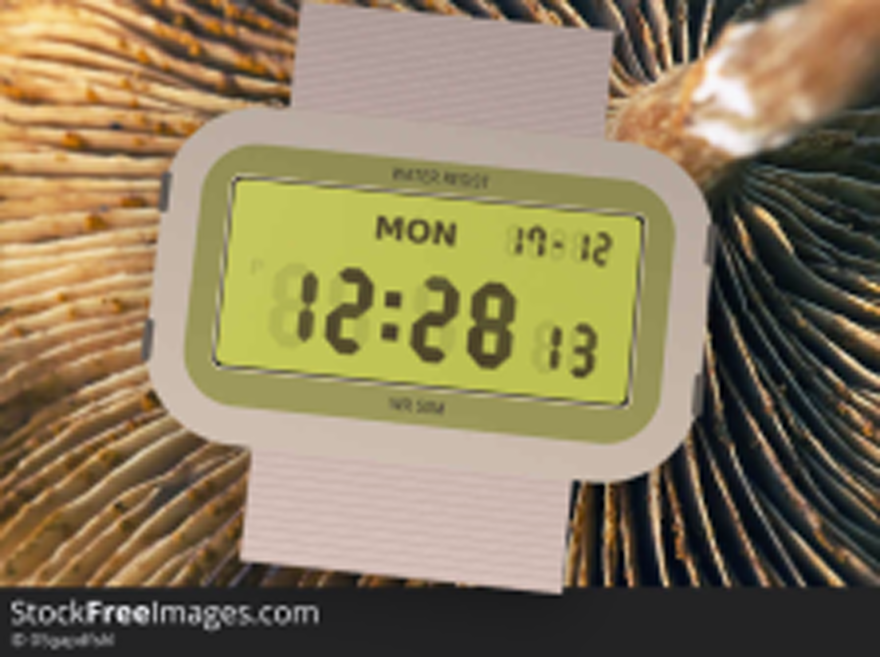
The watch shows 12:28:13
